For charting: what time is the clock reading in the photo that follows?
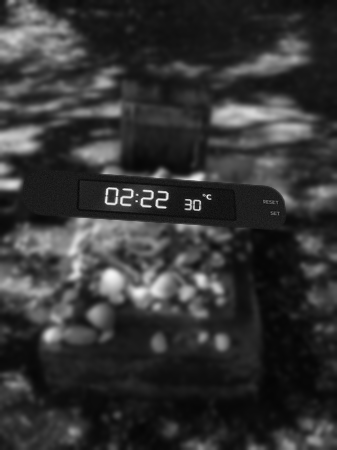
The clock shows 2:22
